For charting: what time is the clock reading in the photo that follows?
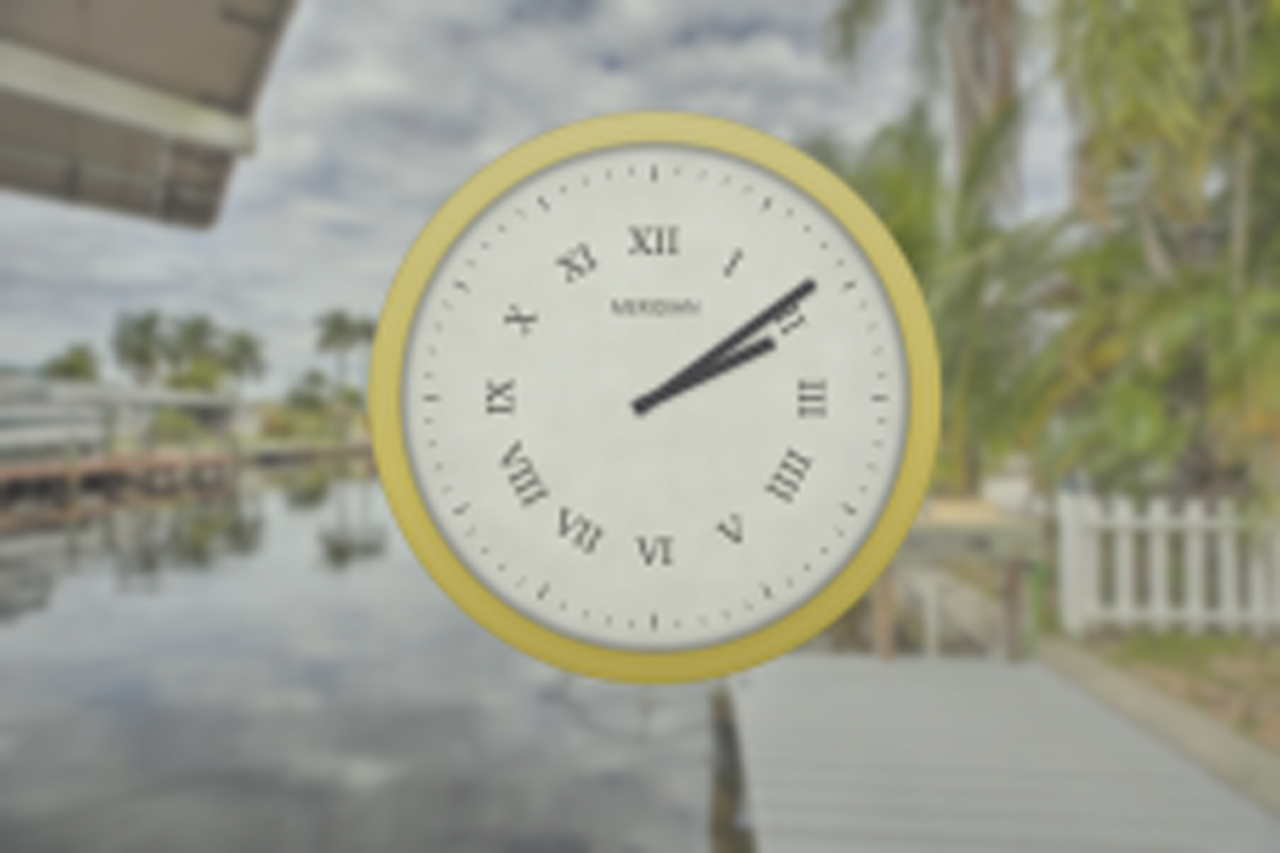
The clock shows 2:09
